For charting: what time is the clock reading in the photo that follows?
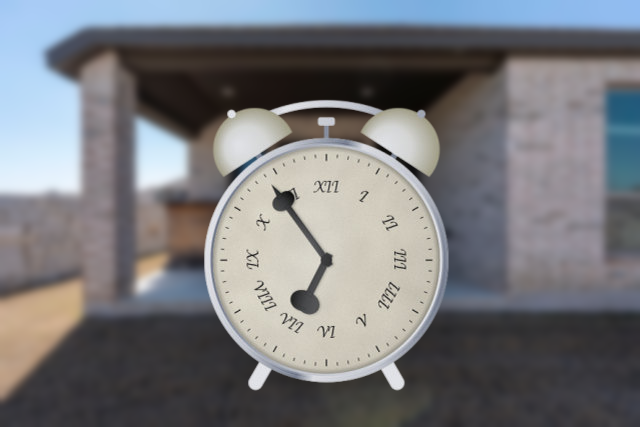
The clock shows 6:54
